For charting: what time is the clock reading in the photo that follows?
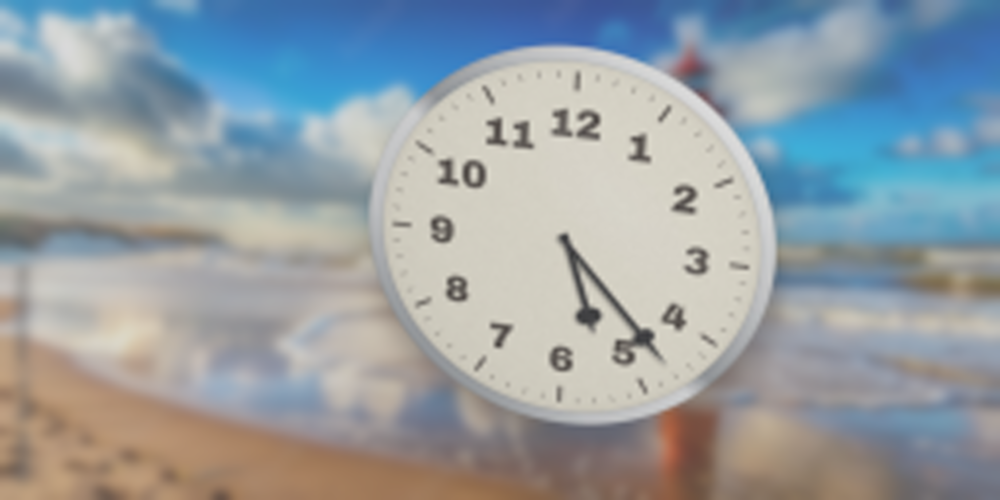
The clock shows 5:23
